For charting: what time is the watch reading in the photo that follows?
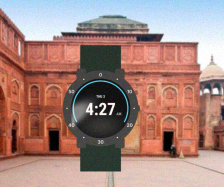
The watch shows 4:27
